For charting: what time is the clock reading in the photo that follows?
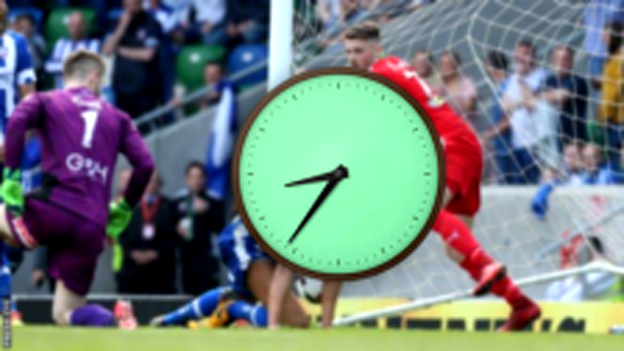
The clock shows 8:36
